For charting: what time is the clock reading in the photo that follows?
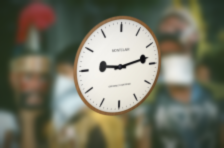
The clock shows 9:13
